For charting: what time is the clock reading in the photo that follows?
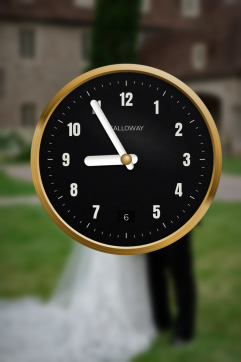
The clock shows 8:55
